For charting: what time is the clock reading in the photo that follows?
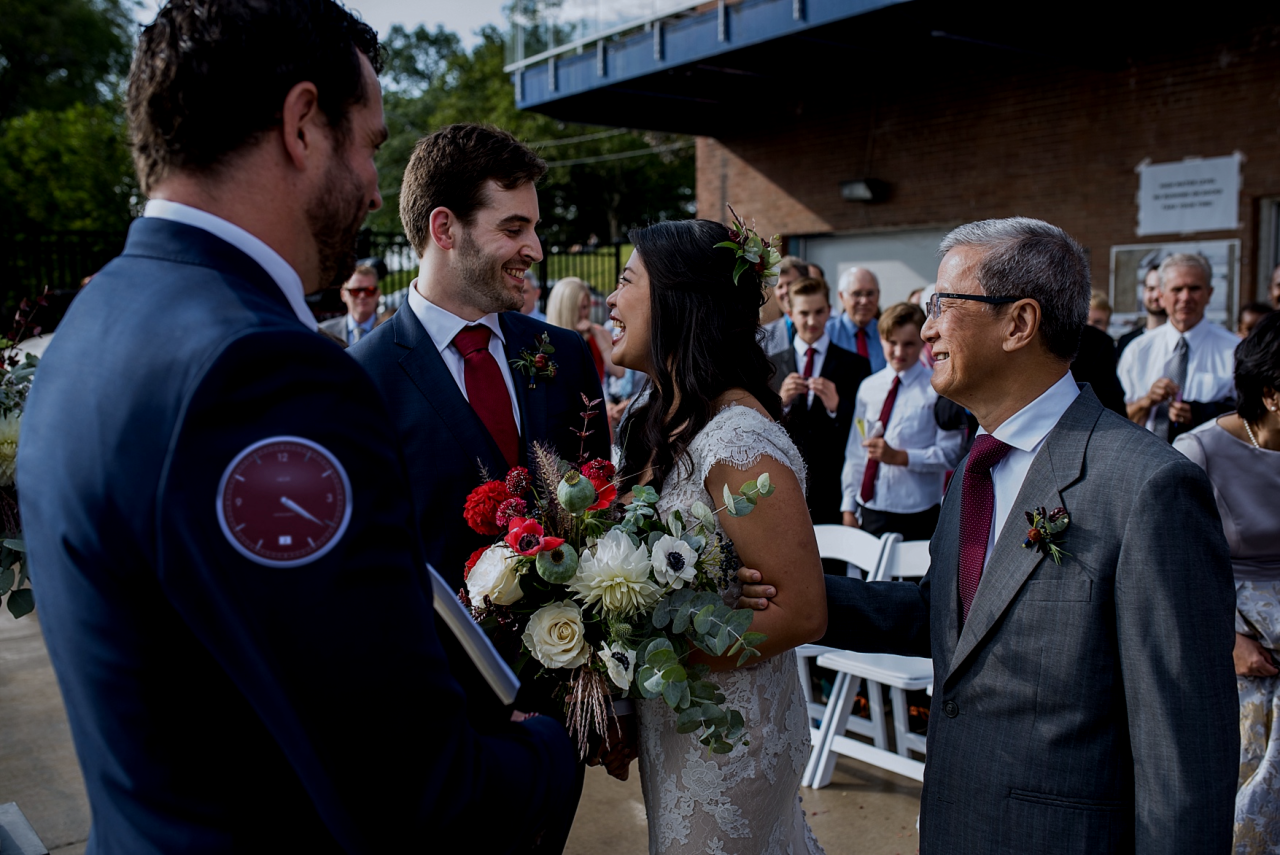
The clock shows 4:21
